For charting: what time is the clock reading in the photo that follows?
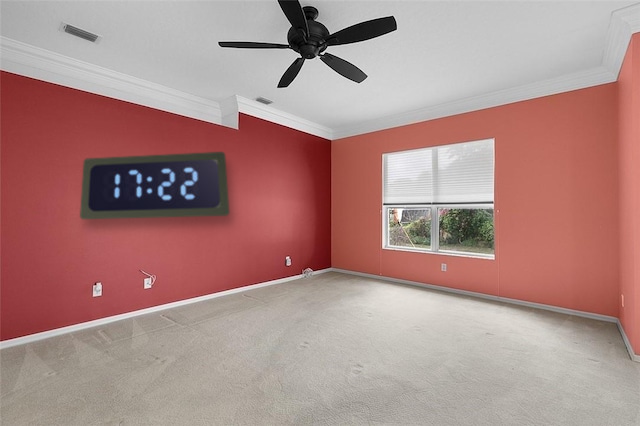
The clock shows 17:22
